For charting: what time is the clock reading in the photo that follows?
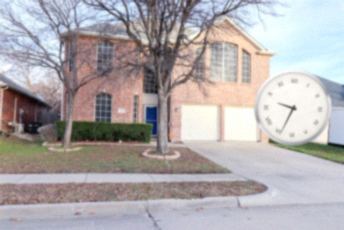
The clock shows 9:34
